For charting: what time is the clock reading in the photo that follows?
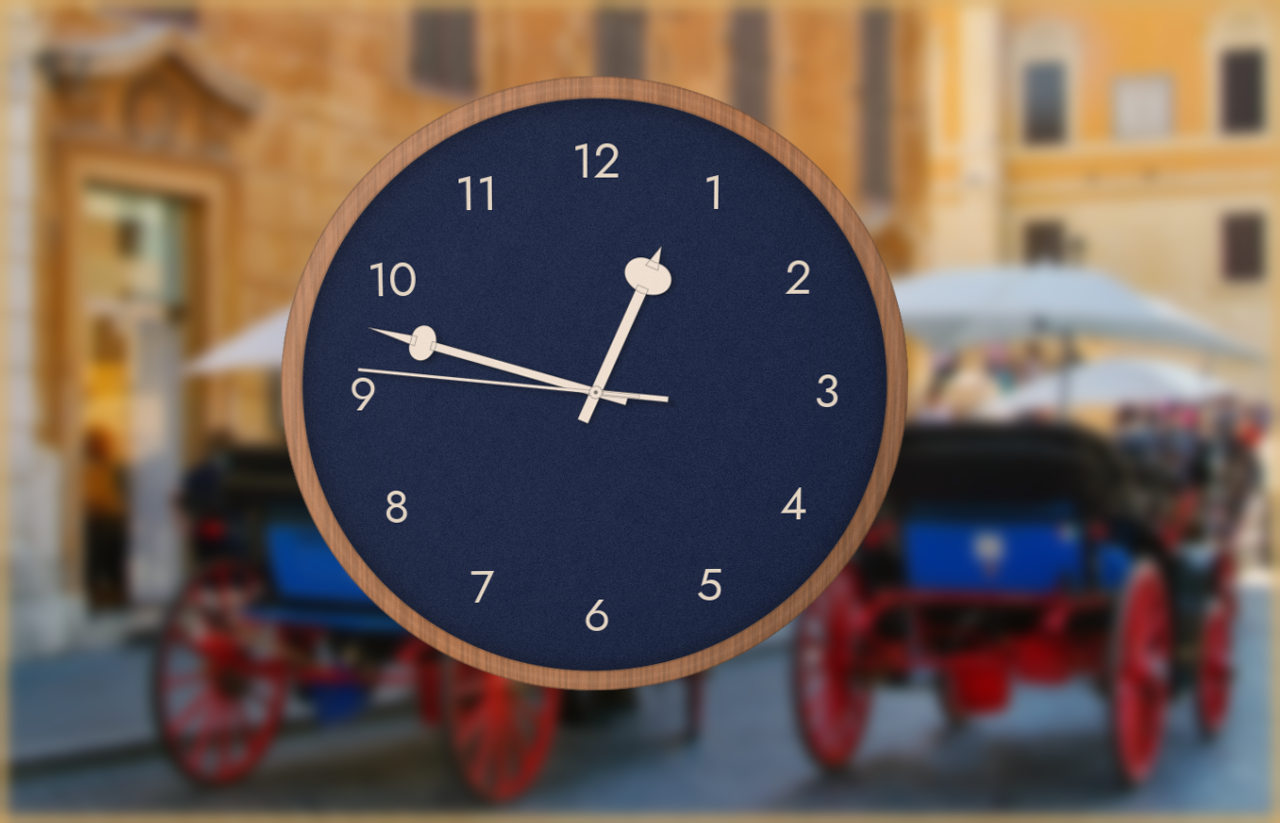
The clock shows 12:47:46
